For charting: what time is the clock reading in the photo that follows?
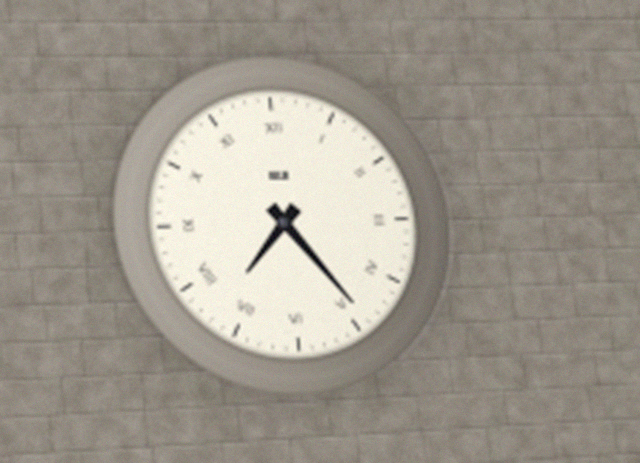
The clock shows 7:24
